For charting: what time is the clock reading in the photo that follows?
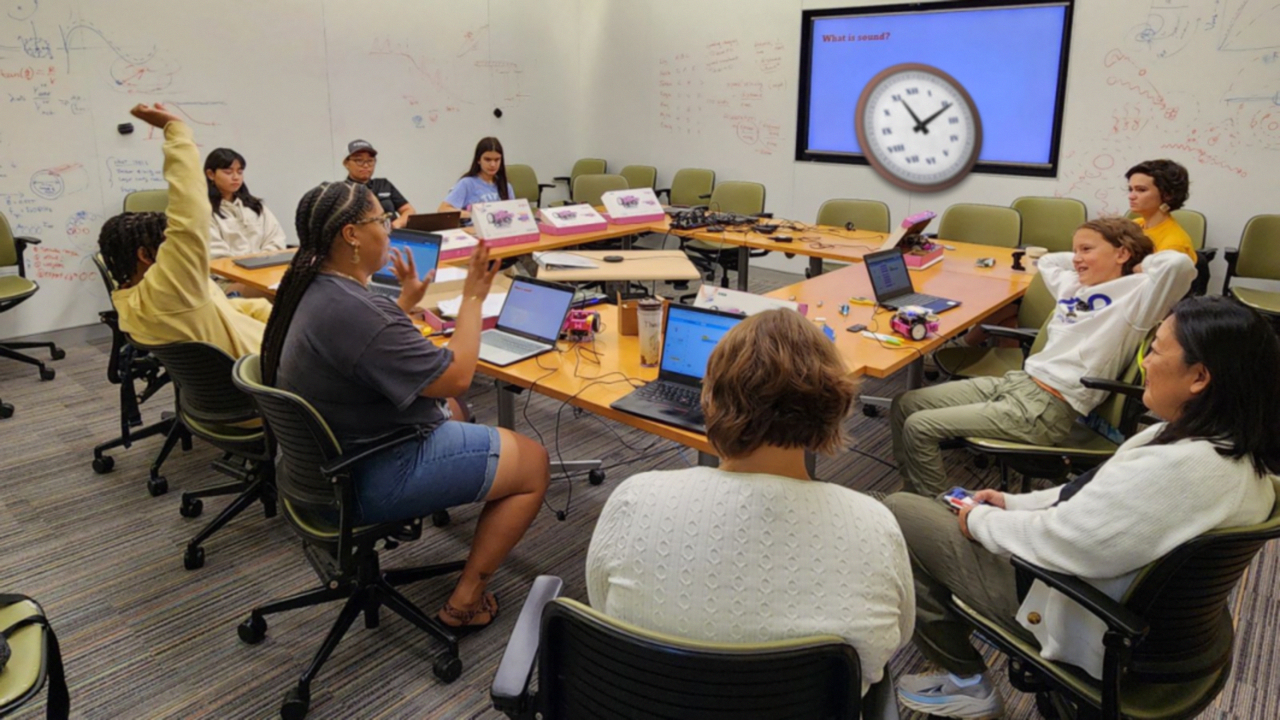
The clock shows 11:11
